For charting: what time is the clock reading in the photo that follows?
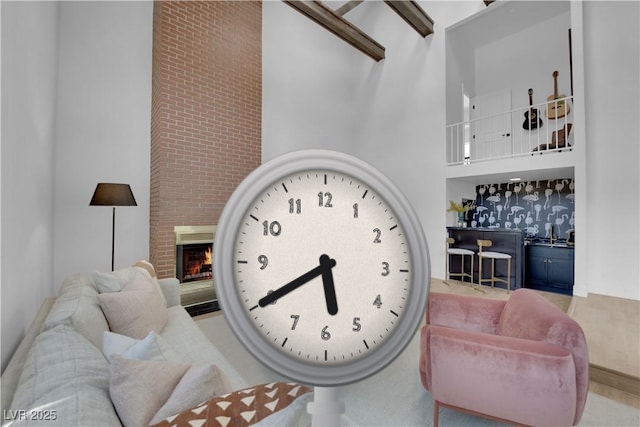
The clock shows 5:40
